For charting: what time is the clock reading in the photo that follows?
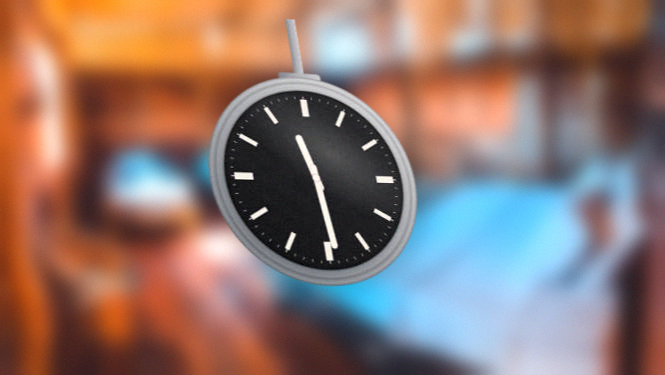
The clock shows 11:29
